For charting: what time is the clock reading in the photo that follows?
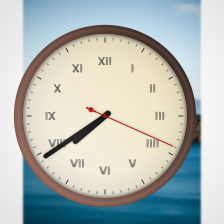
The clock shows 7:39:19
